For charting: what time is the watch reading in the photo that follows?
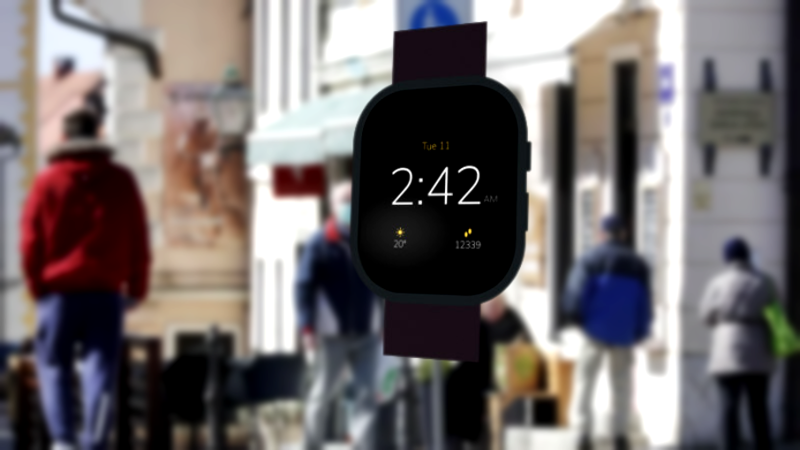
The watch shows 2:42
